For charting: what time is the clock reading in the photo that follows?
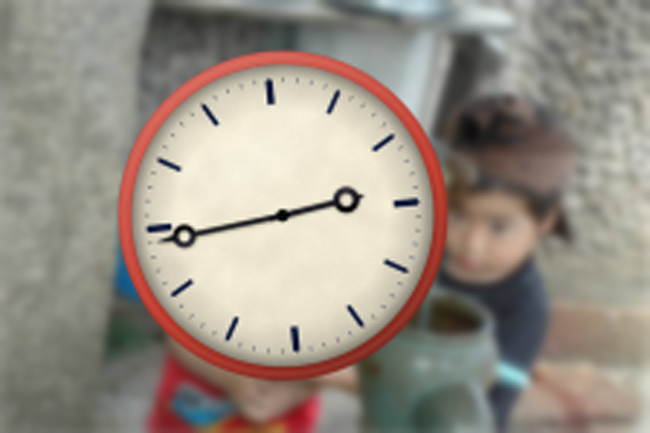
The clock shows 2:44
